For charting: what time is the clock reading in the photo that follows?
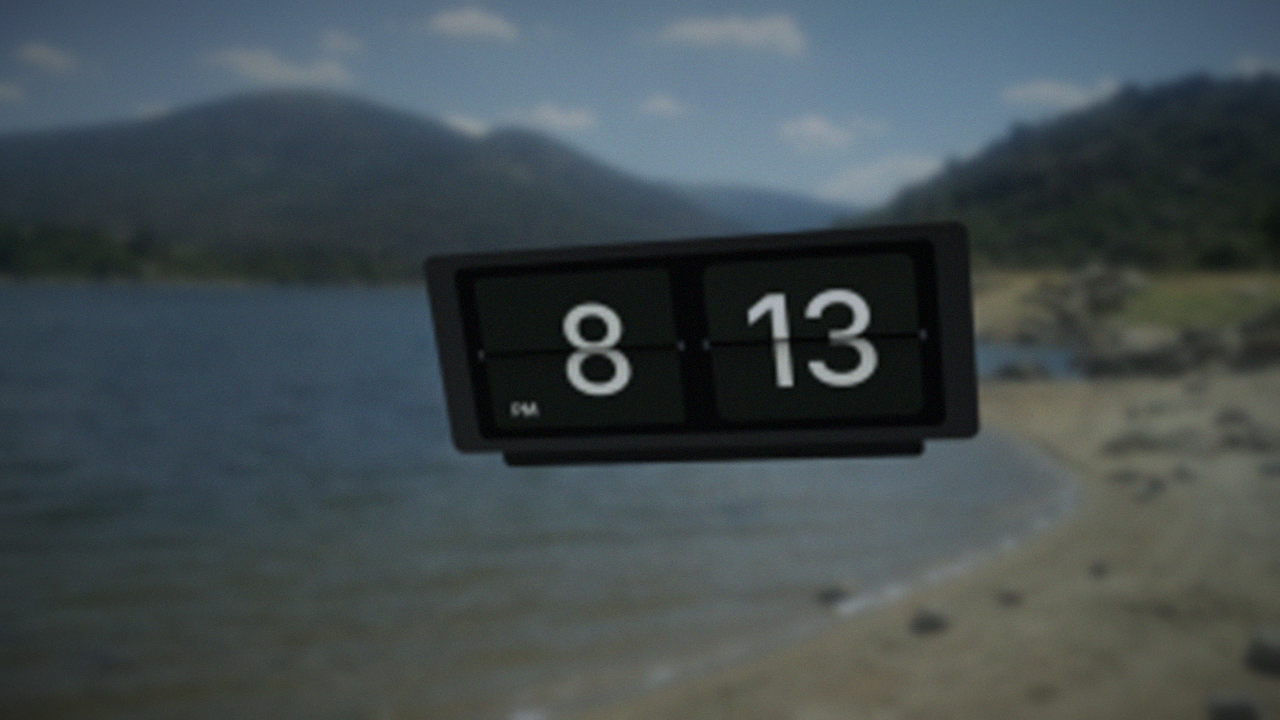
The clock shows 8:13
